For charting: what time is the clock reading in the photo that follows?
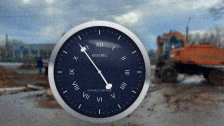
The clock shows 4:54
